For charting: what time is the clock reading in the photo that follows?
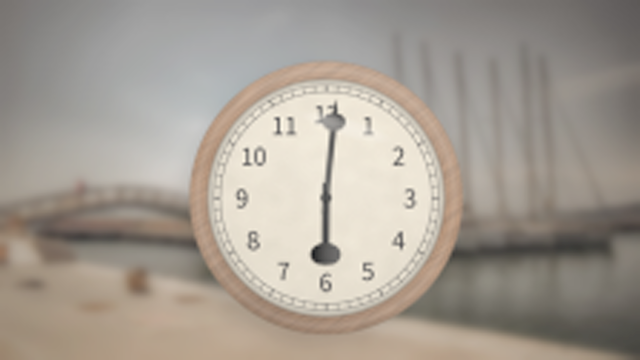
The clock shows 6:01
